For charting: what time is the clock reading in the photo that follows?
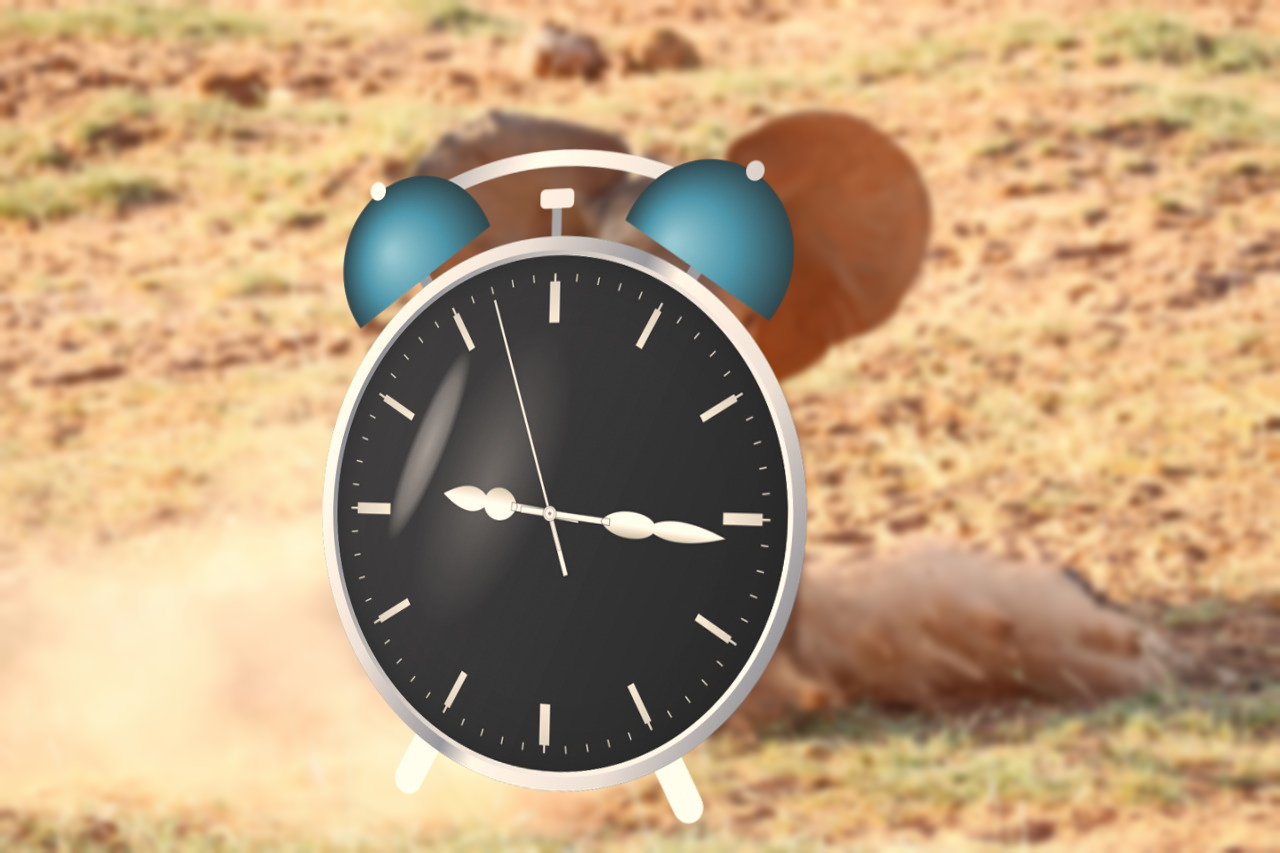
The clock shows 9:15:57
